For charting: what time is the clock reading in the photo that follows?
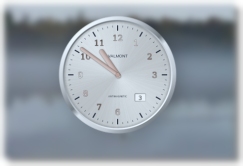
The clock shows 10:51
